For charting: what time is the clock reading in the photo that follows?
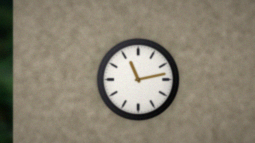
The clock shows 11:13
